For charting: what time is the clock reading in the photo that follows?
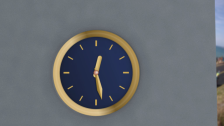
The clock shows 12:28
